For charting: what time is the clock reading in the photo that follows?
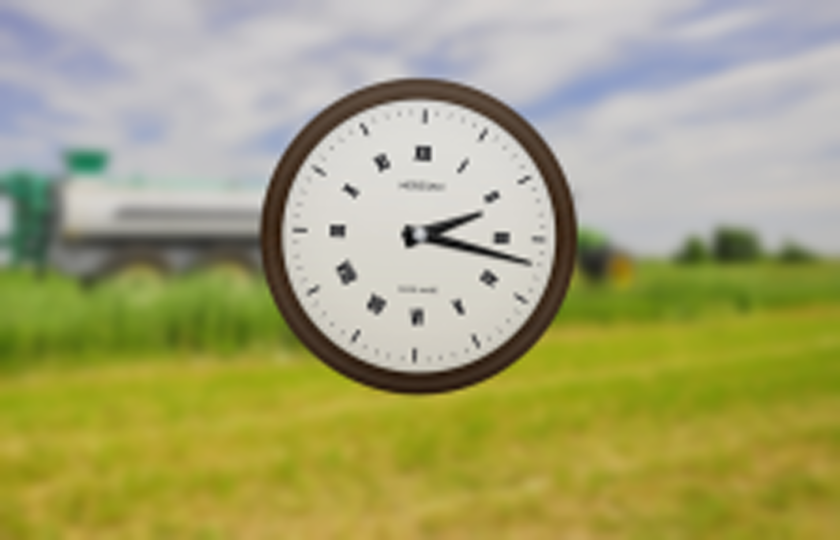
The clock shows 2:17
